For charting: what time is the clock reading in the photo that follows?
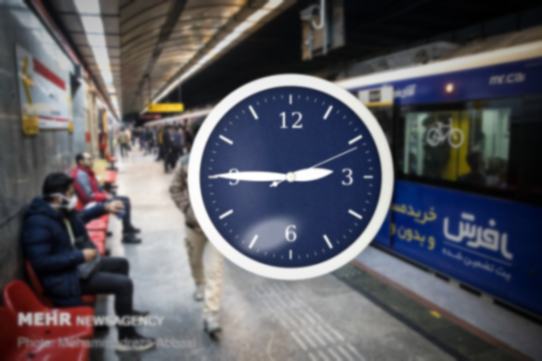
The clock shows 2:45:11
